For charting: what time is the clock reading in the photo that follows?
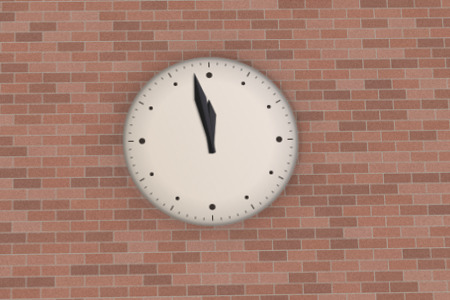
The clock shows 11:58
